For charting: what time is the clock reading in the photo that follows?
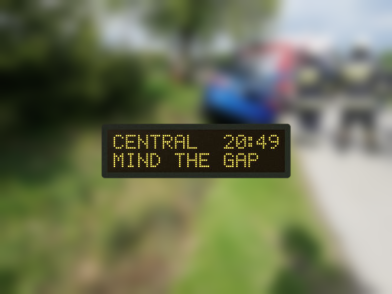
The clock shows 20:49
